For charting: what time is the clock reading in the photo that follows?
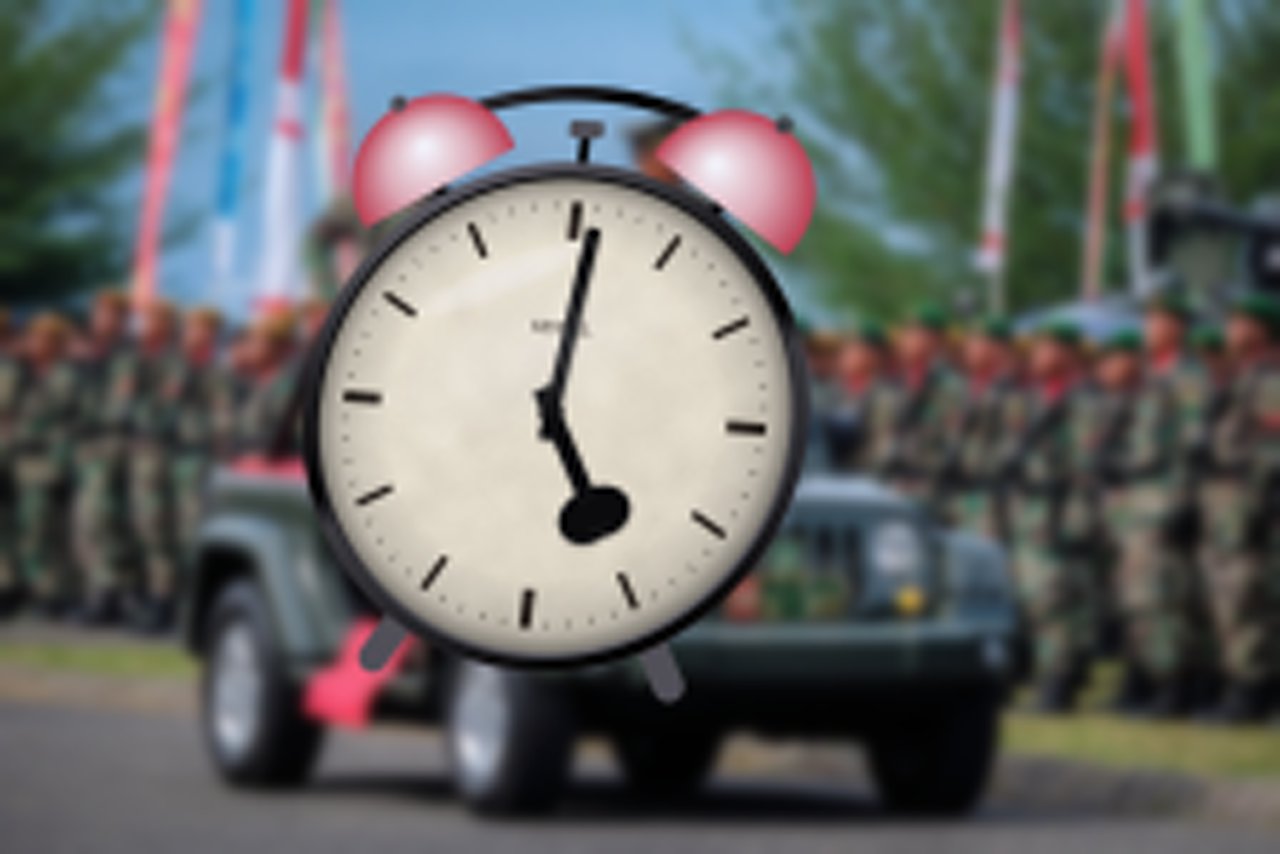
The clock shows 5:01
